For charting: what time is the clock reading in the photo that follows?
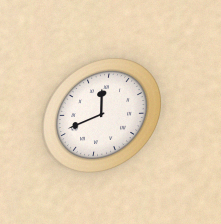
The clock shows 11:41
